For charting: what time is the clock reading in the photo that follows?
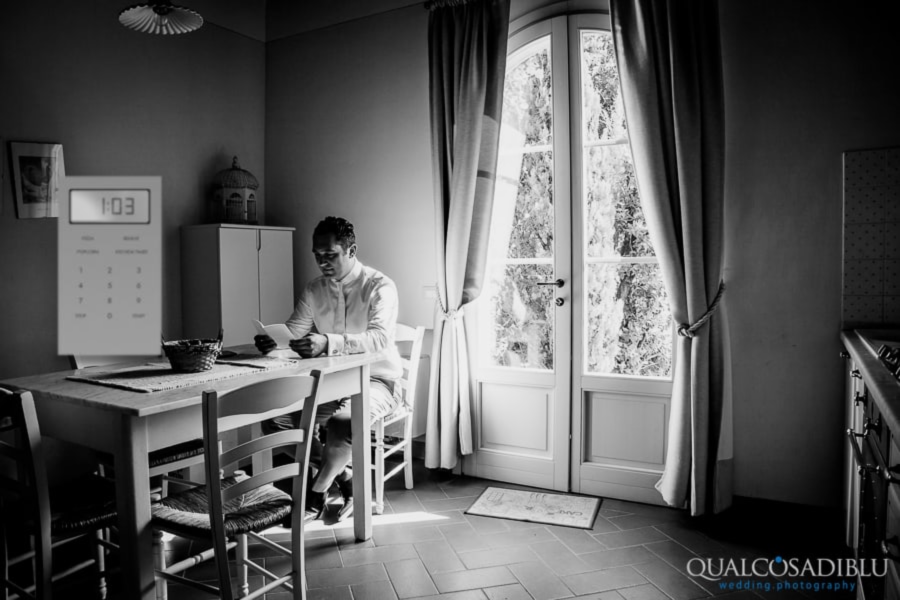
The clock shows 1:03
